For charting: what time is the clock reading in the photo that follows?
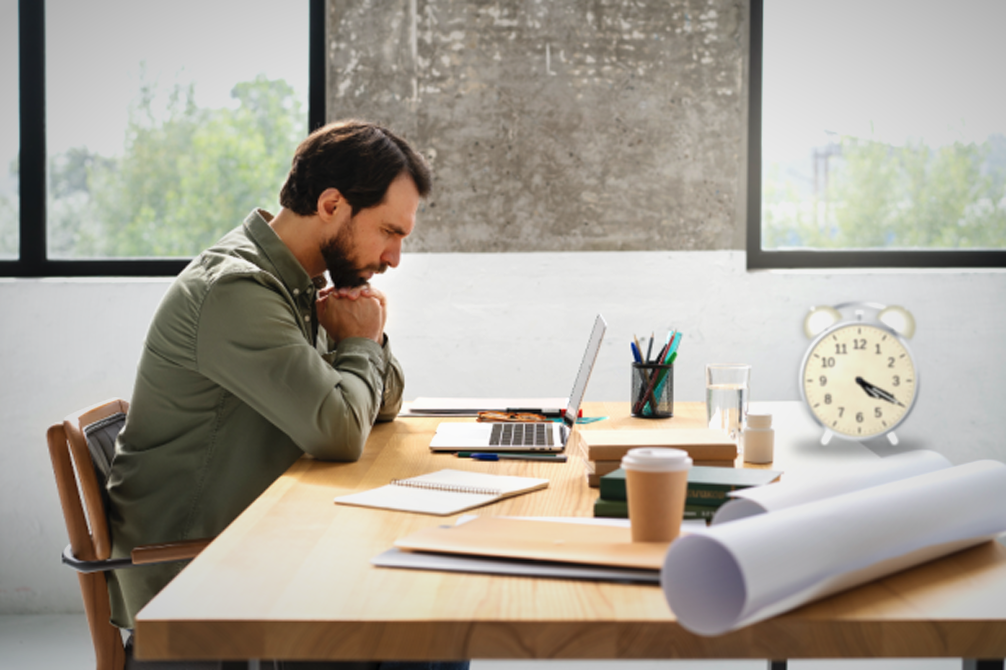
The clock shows 4:20
